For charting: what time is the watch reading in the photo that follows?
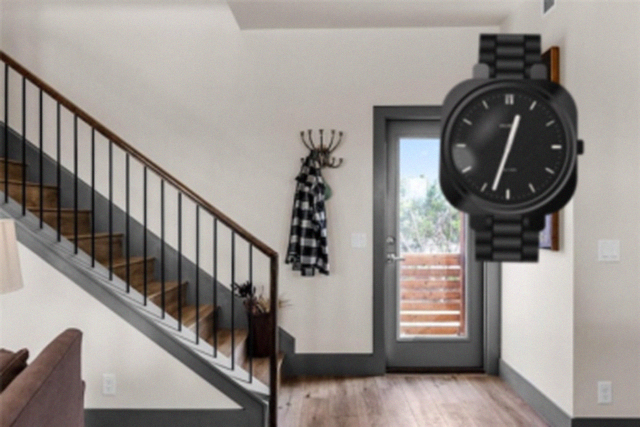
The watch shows 12:33
